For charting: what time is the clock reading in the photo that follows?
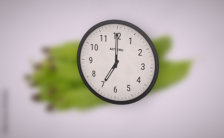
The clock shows 7:00
